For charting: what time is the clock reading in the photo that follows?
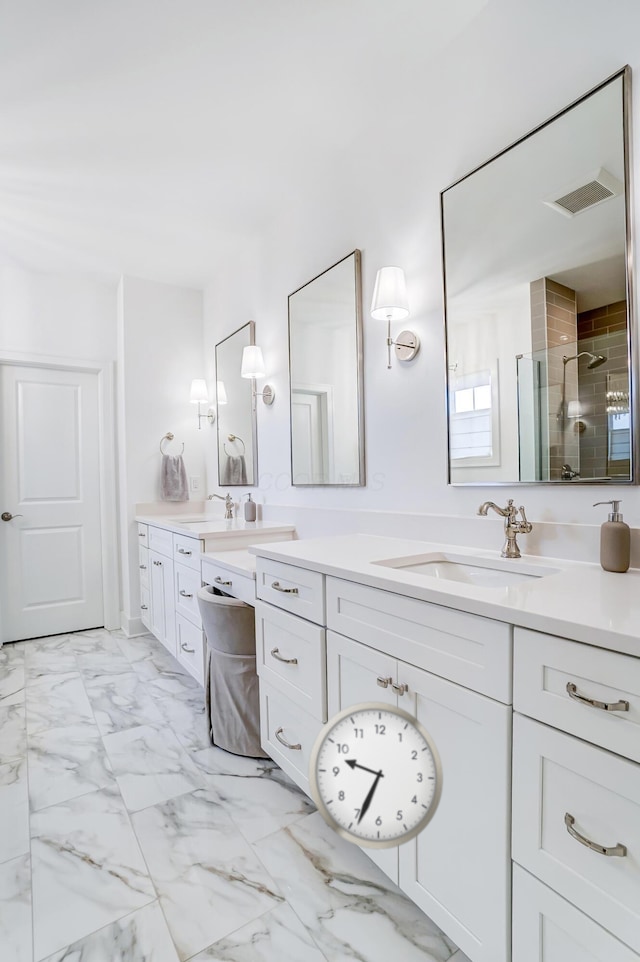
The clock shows 9:34
